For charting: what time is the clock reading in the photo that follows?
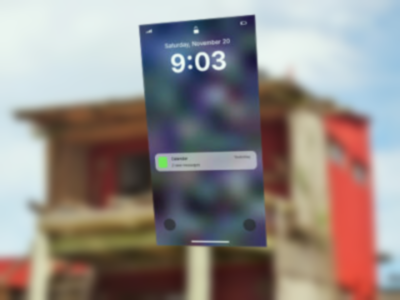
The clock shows 9:03
